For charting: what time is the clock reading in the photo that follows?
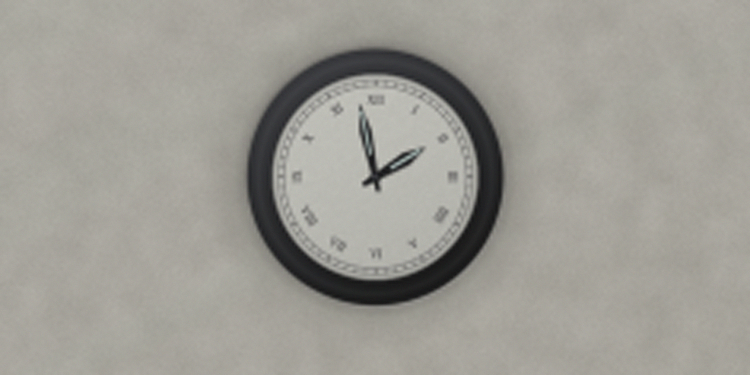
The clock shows 1:58
